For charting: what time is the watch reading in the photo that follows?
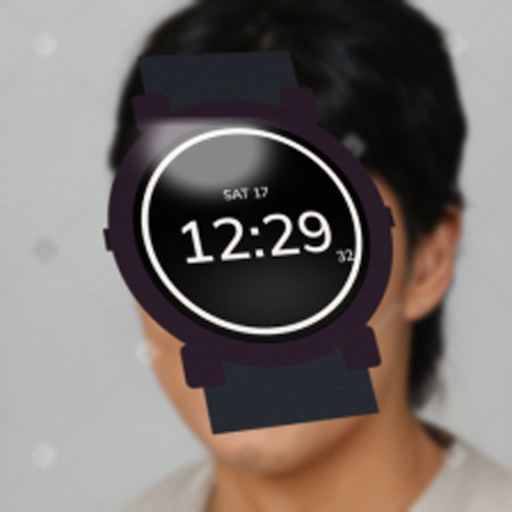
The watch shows 12:29
